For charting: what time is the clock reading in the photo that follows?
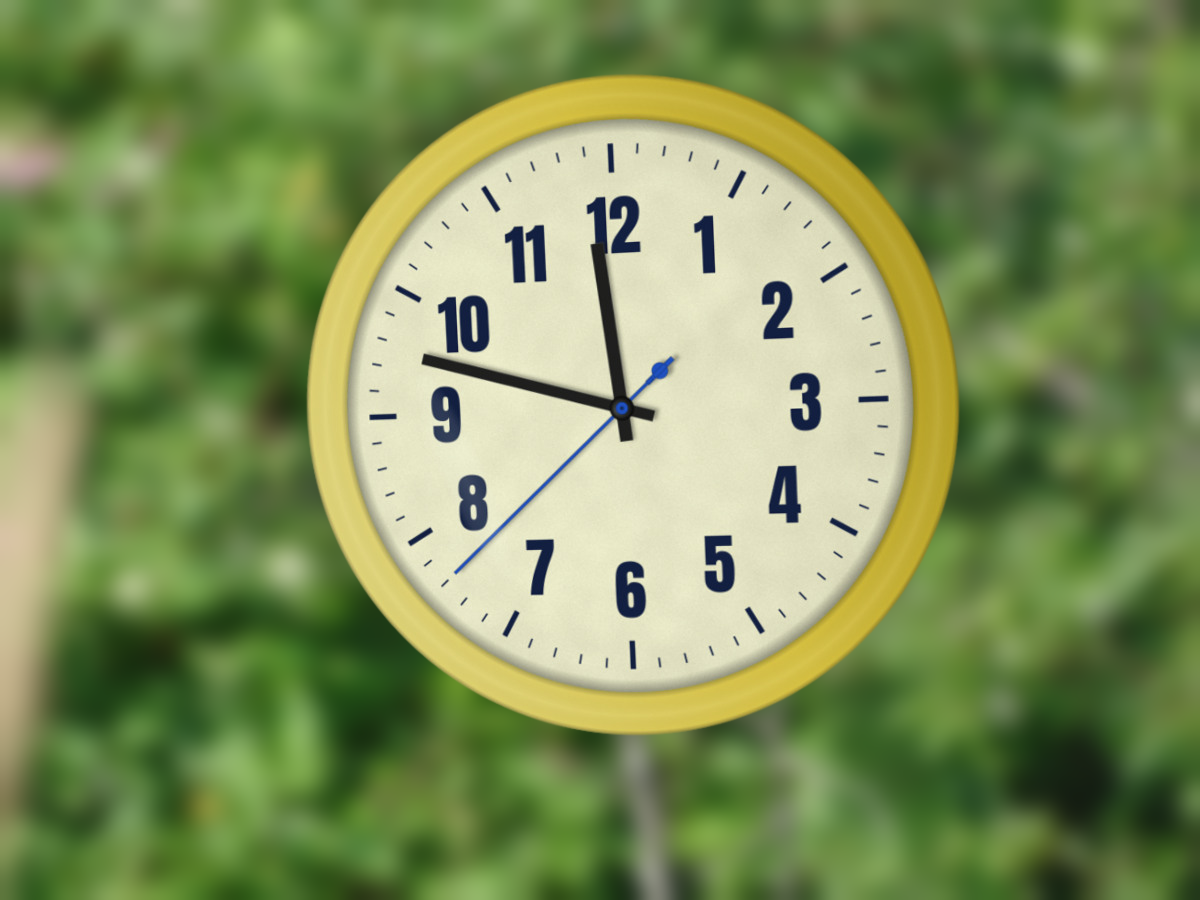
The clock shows 11:47:38
